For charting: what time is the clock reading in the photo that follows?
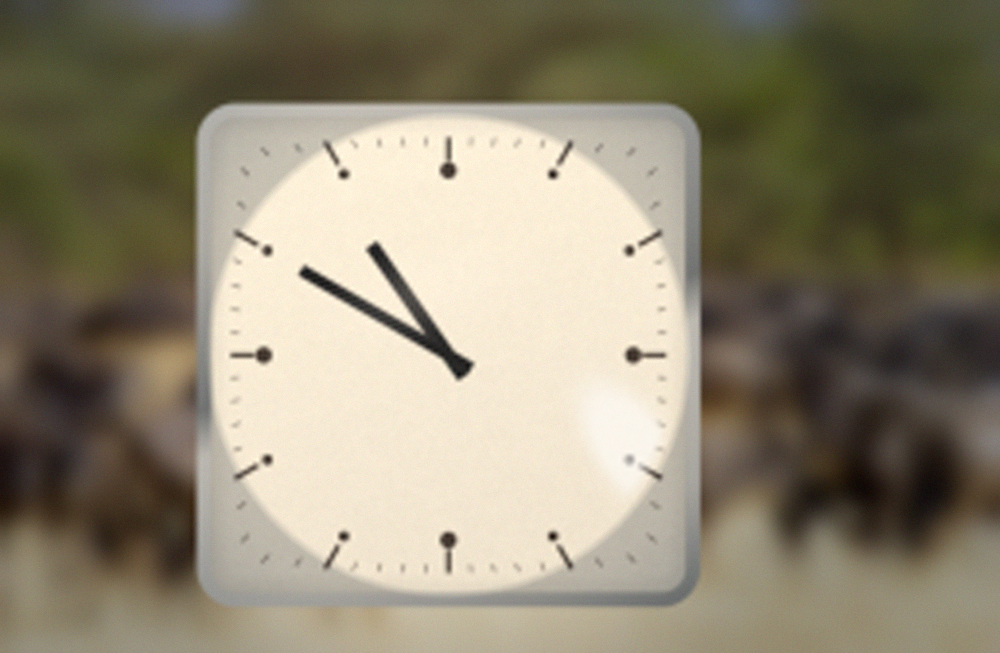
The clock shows 10:50
